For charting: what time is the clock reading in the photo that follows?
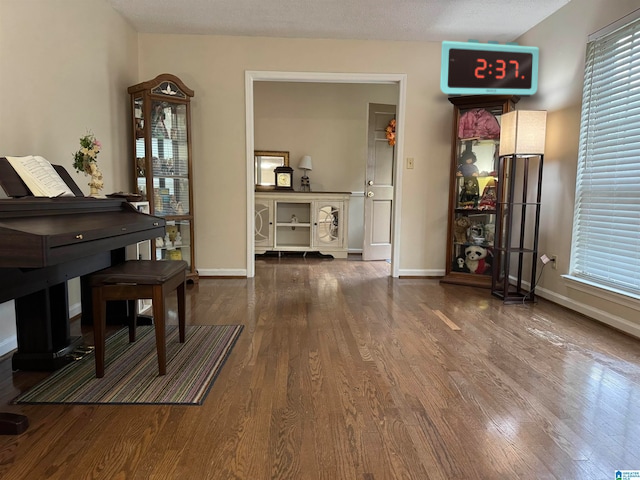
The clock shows 2:37
